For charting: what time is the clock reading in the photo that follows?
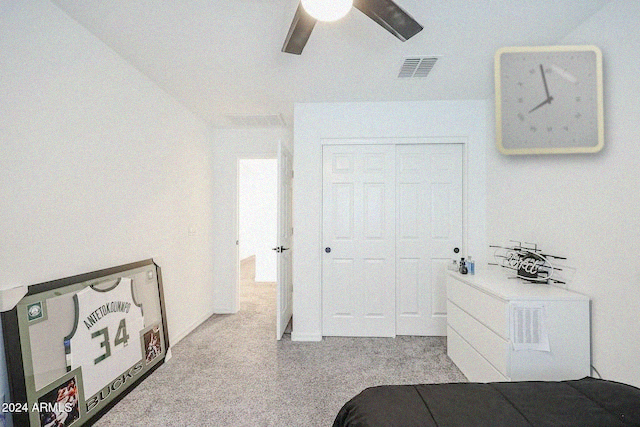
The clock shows 7:58
